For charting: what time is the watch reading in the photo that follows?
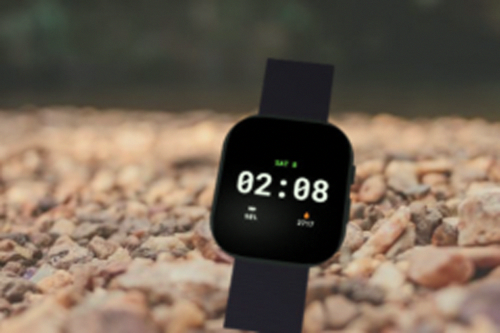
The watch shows 2:08
